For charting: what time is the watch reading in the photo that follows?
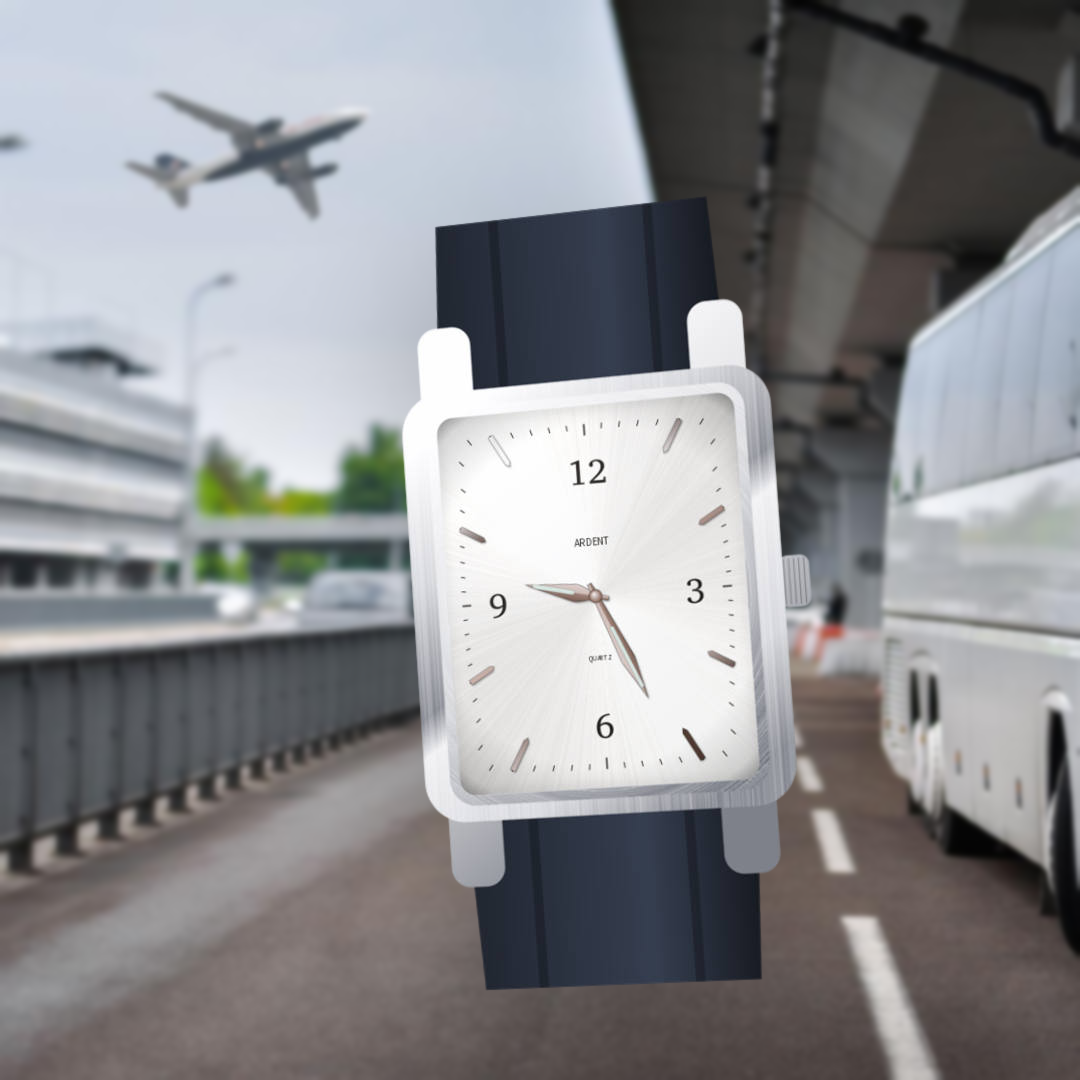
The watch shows 9:26
